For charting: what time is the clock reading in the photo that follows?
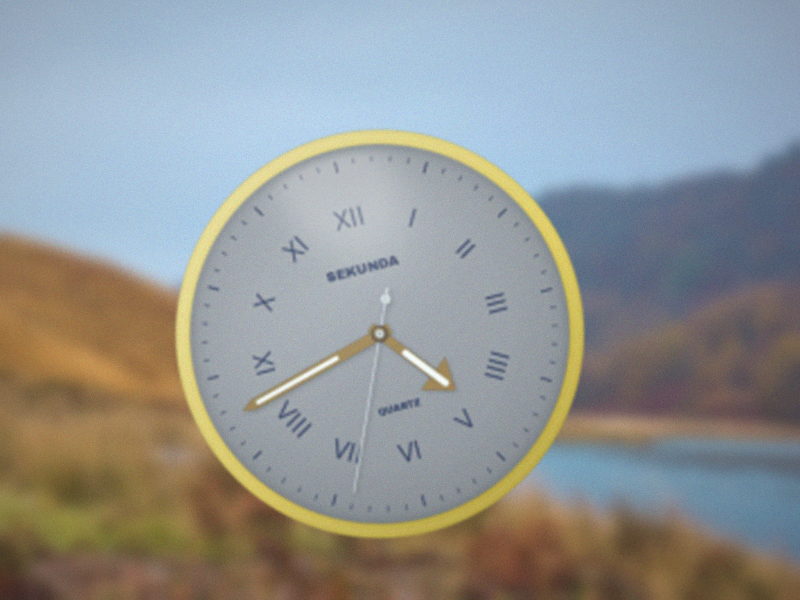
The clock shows 4:42:34
